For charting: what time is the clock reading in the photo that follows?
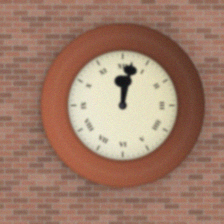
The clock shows 12:02
